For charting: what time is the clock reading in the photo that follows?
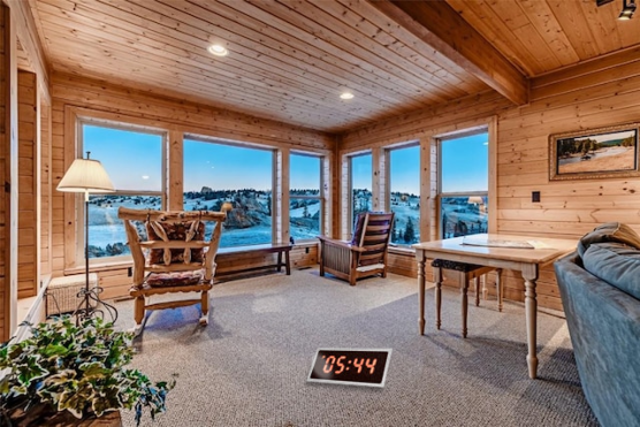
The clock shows 5:44
